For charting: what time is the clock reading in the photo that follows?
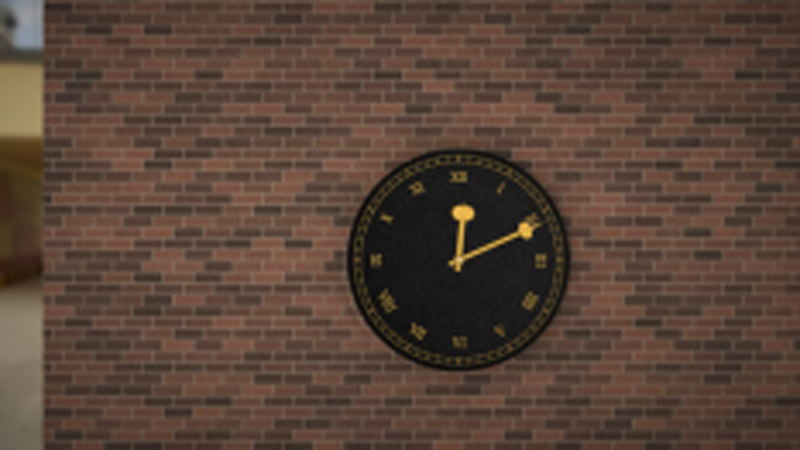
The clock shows 12:11
